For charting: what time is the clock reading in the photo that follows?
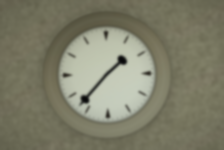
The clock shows 1:37
